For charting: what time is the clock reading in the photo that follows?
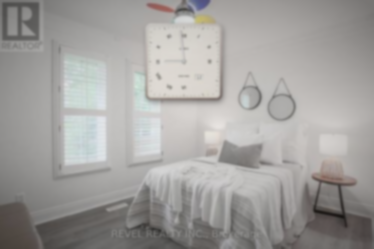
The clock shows 8:59
